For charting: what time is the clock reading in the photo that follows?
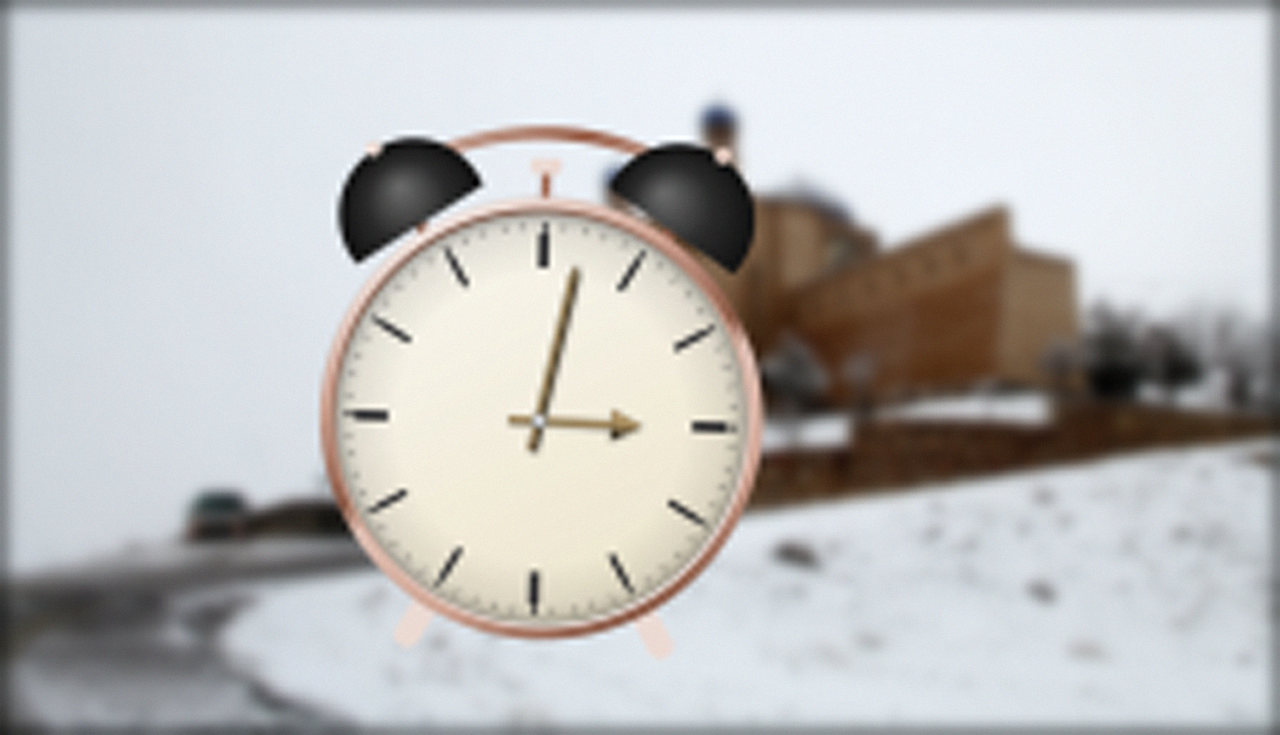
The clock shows 3:02
